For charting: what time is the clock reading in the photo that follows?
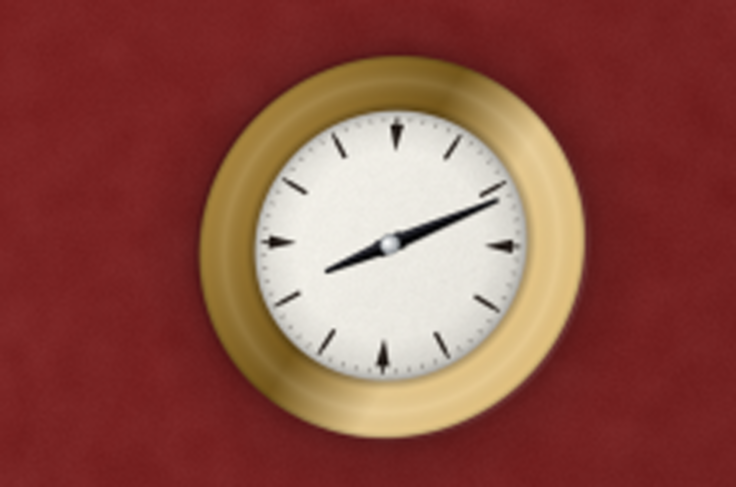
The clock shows 8:11
